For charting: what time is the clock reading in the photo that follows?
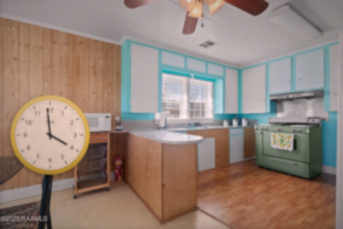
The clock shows 3:59
